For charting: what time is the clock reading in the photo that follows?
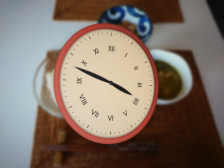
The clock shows 3:48
